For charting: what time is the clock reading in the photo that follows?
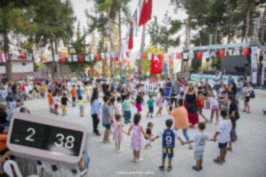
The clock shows 2:38
